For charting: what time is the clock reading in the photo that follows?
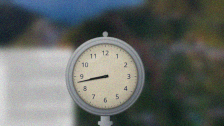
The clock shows 8:43
